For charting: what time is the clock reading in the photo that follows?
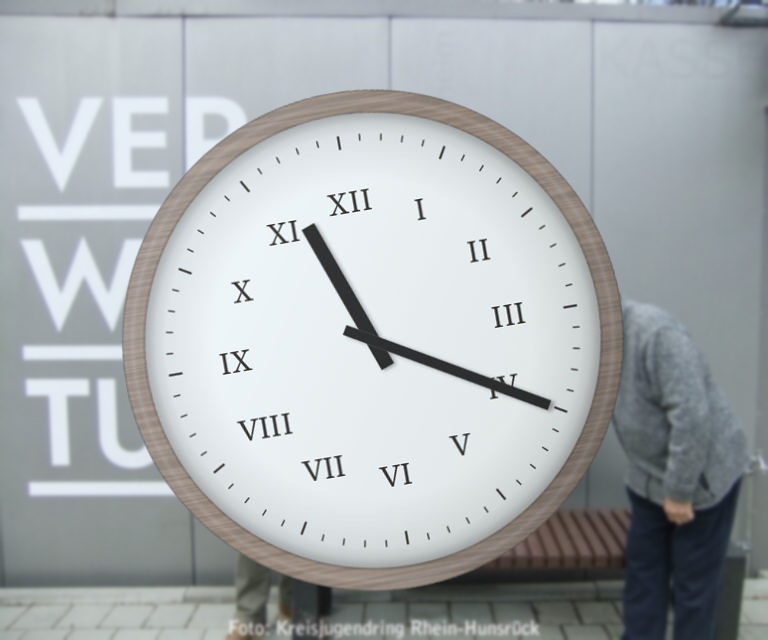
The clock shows 11:20
